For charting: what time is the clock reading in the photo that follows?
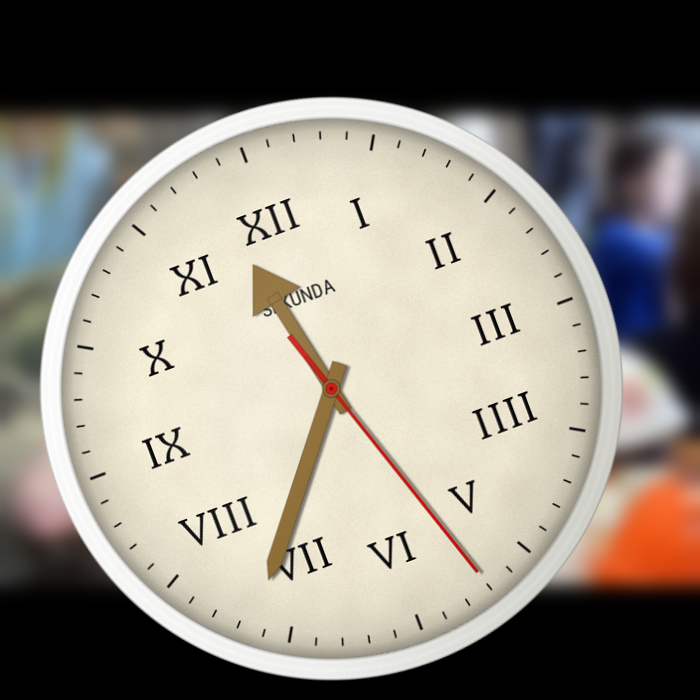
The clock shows 11:36:27
